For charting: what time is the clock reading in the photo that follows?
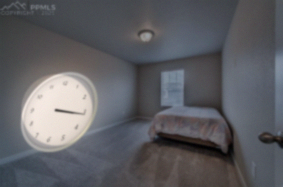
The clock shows 3:16
